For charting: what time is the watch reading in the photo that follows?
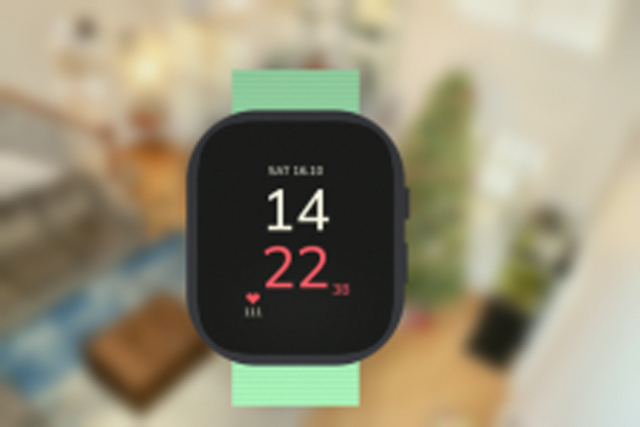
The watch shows 14:22
